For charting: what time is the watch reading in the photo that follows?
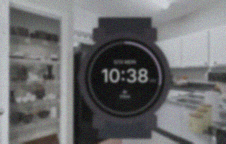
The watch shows 10:38
